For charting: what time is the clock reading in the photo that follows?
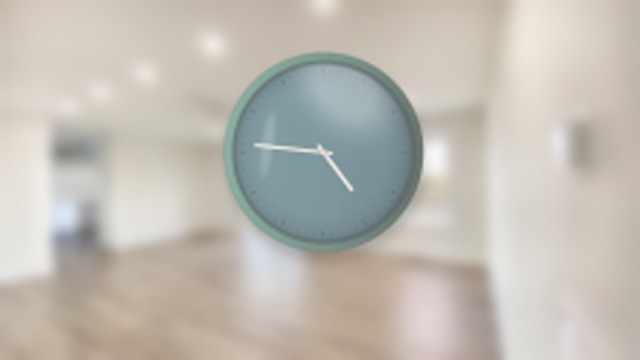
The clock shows 4:46
